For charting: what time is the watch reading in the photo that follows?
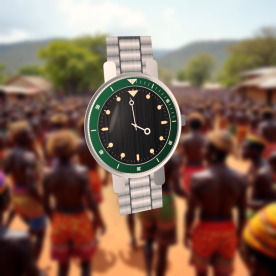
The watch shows 3:59
